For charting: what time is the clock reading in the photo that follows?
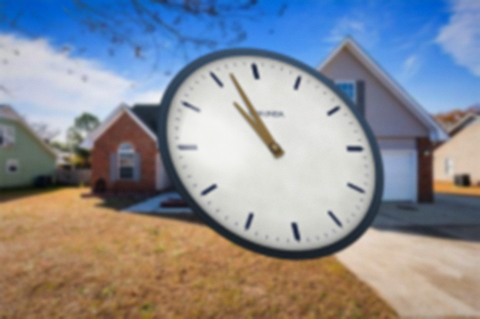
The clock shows 10:57
